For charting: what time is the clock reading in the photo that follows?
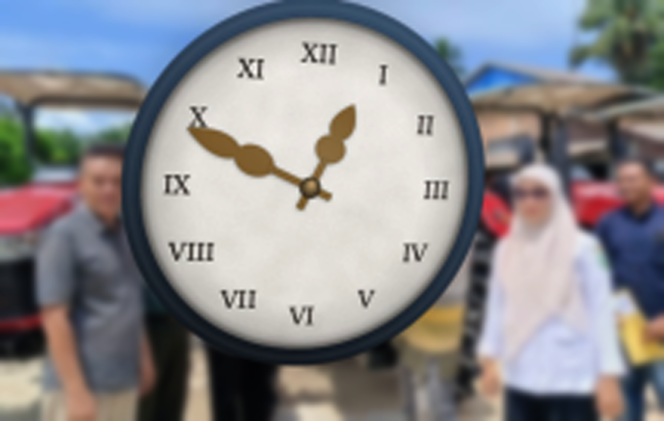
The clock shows 12:49
